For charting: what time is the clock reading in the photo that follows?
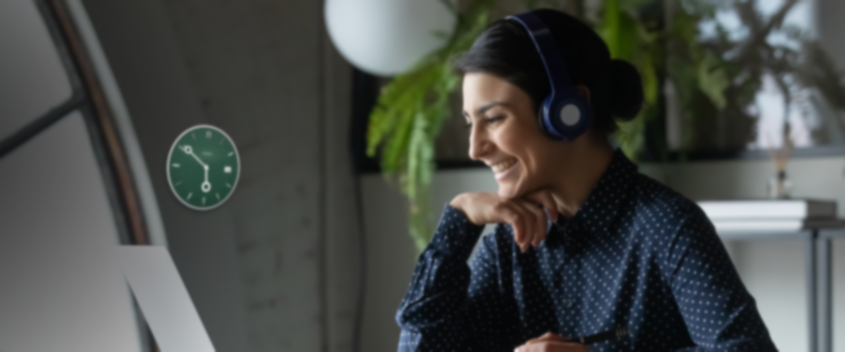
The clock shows 5:51
